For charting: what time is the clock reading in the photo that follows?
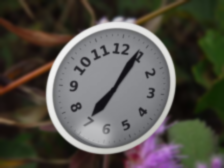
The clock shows 7:04
